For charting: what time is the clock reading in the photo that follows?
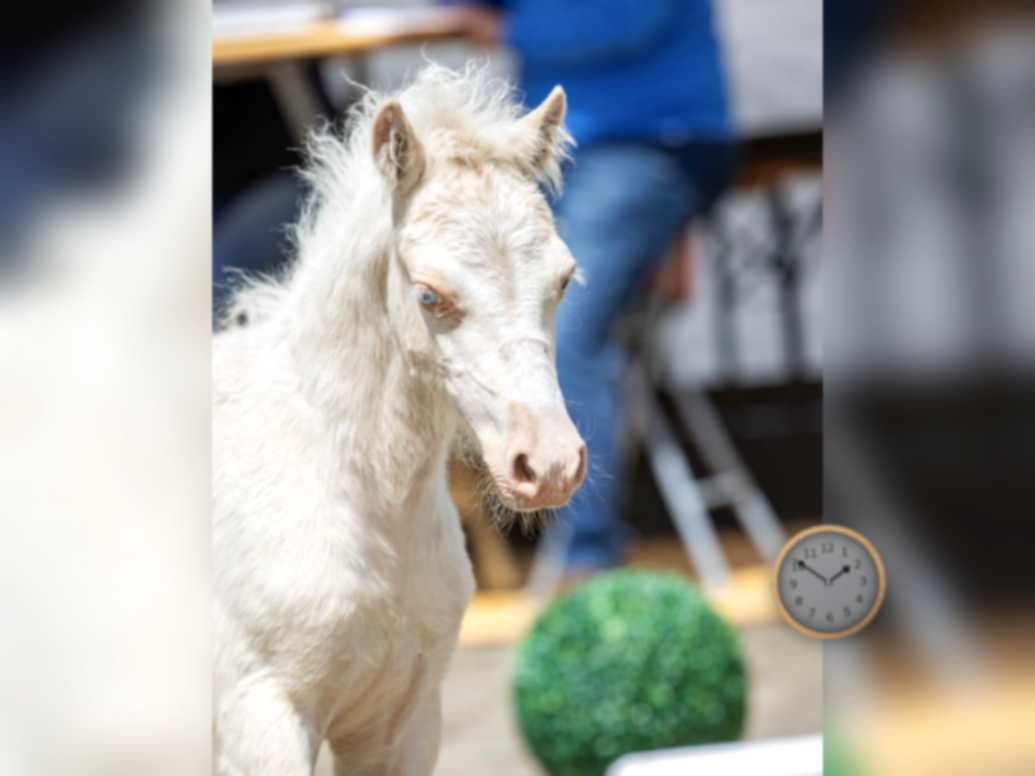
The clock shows 1:51
